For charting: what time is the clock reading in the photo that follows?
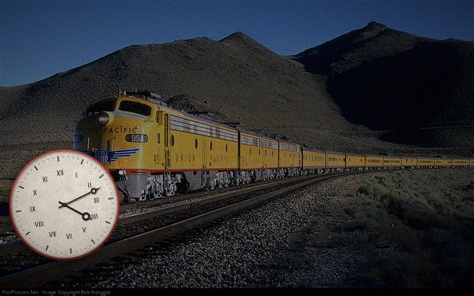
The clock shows 4:12
